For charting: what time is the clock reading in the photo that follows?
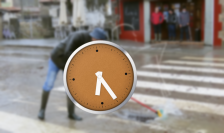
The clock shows 6:25
